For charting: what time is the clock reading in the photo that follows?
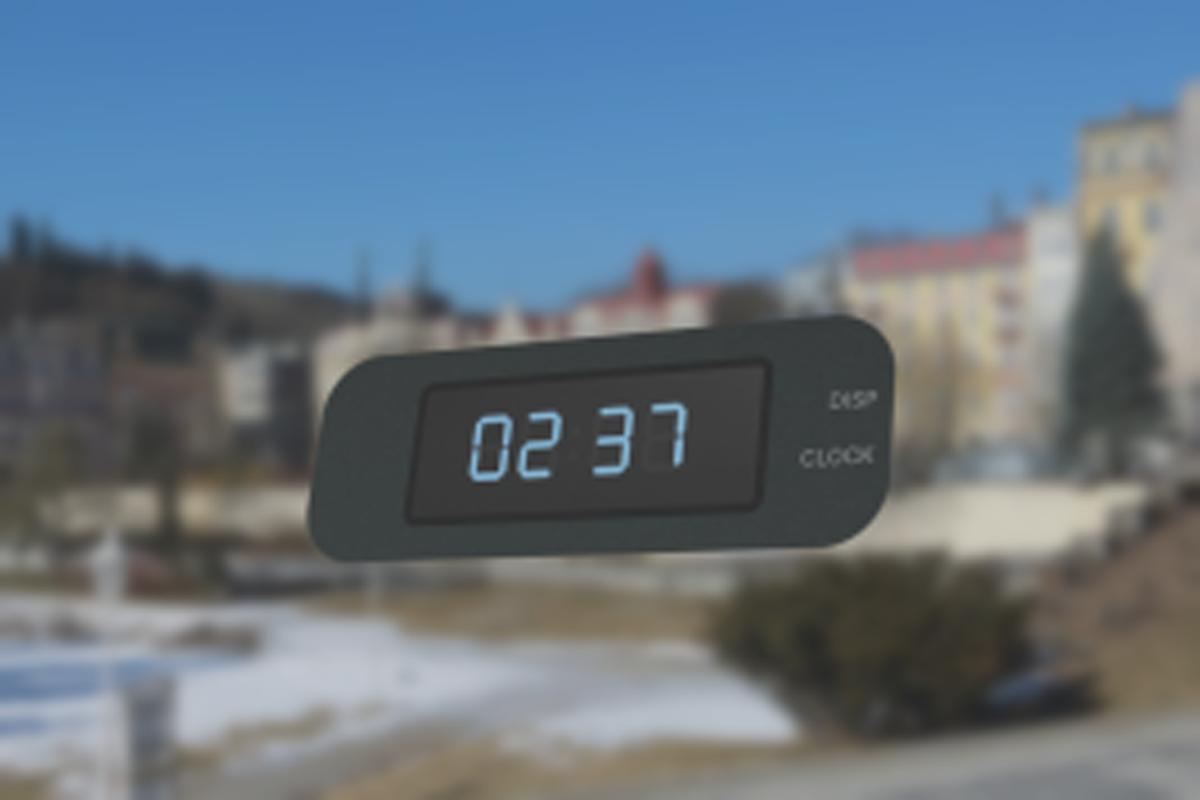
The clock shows 2:37
